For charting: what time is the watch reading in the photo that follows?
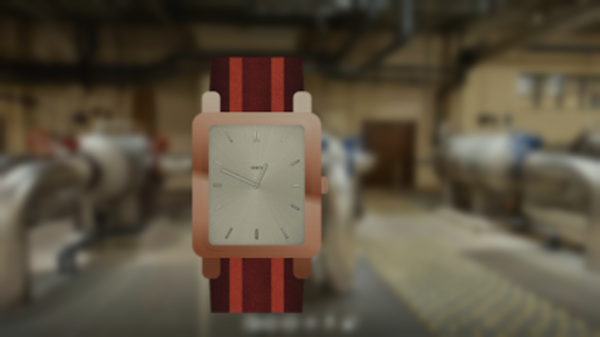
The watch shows 12:49
